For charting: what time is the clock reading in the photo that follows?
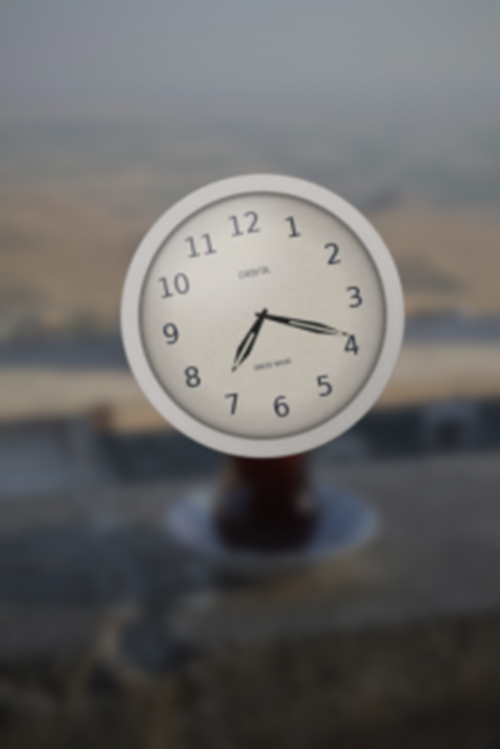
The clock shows 7:19
